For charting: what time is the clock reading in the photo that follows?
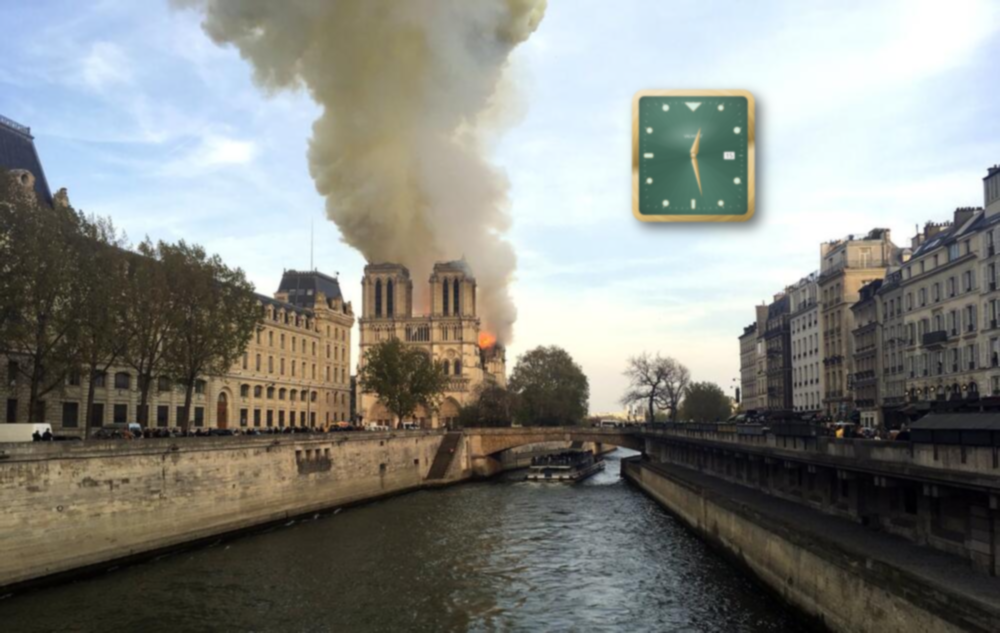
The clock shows 12:28
